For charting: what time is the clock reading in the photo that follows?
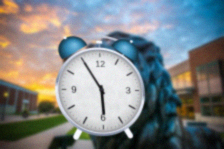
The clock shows 5:55
